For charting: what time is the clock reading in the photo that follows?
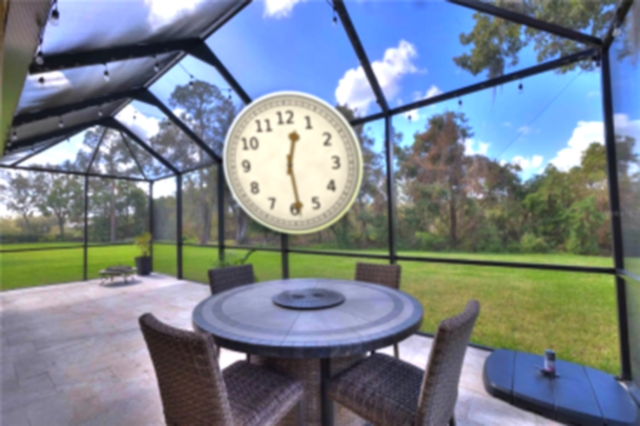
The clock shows 12:29
